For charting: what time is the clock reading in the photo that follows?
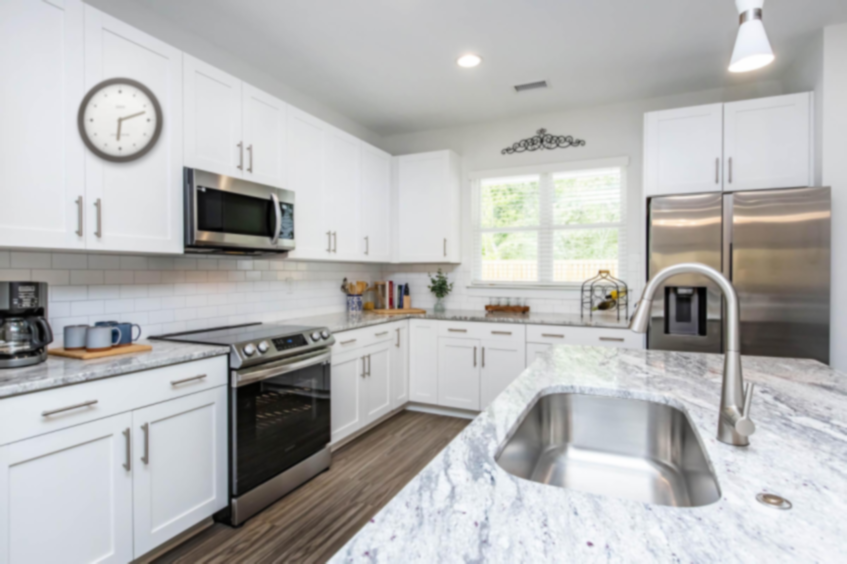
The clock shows 6:12
